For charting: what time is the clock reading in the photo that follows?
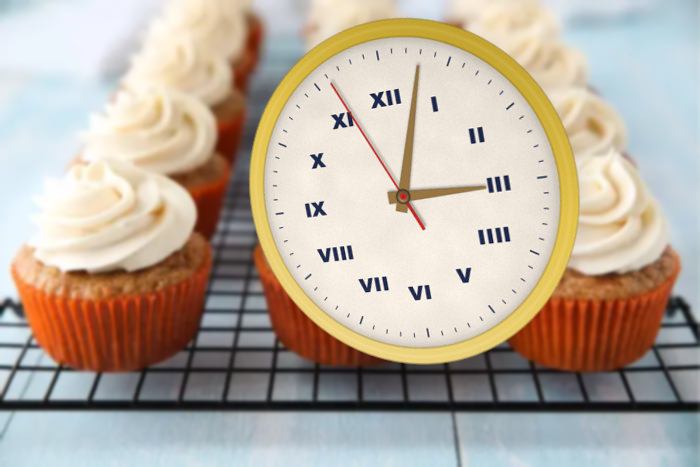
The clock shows 3:02:56
